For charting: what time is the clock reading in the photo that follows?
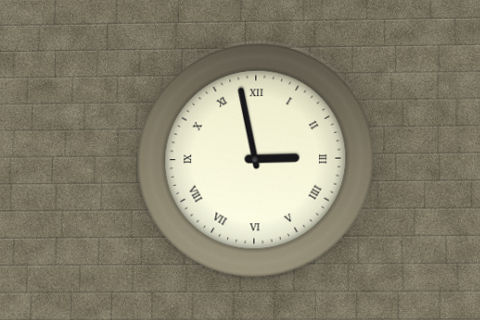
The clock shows 2:58
